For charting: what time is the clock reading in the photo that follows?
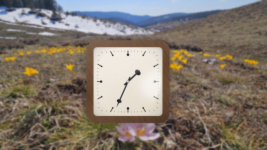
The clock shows 1:34
